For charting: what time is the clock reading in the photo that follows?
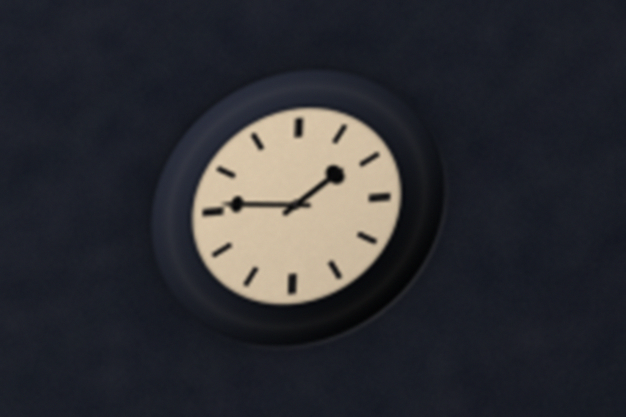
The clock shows 1:46
